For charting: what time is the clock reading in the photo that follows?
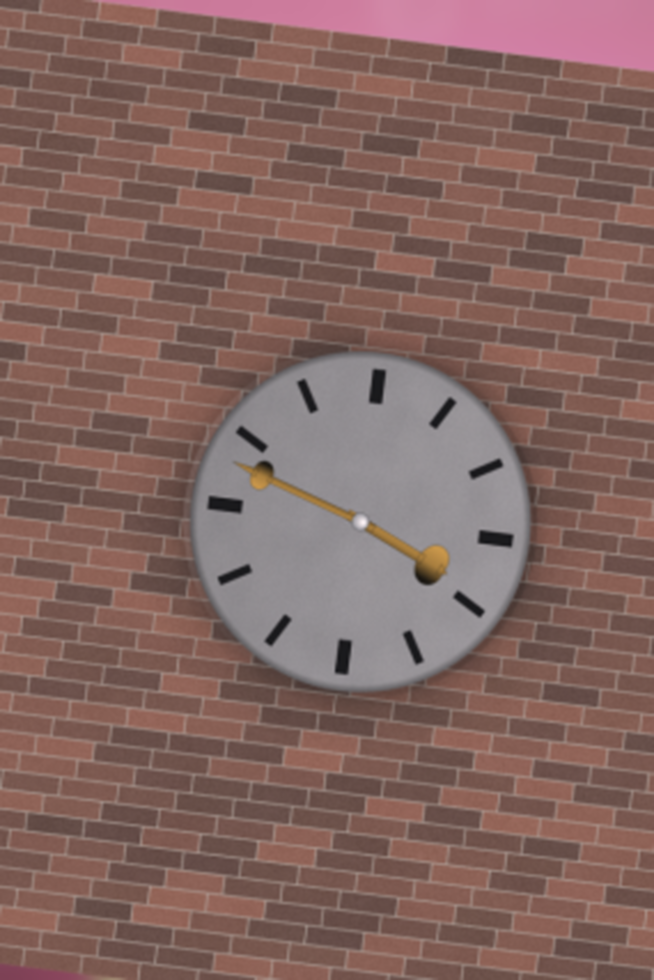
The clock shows 3:48
